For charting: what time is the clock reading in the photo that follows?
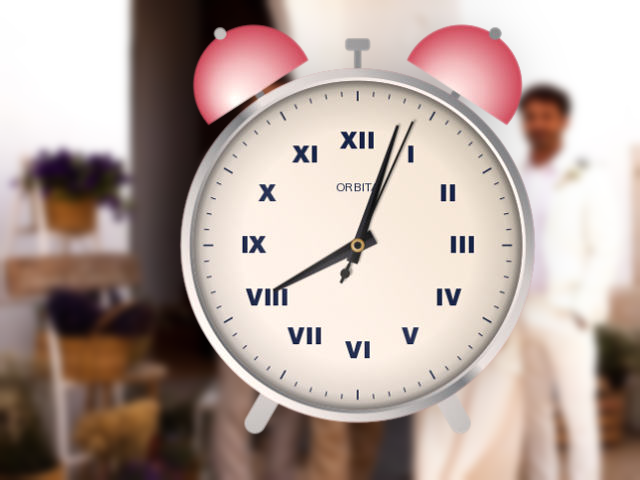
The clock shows 8:03:04
